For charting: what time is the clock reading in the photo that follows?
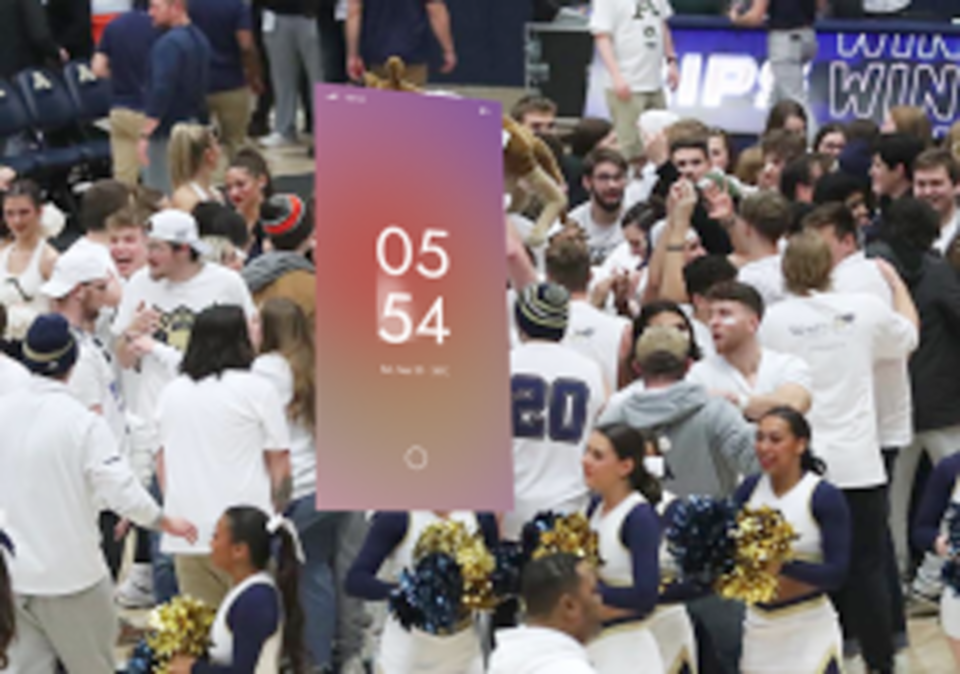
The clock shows 5:54
